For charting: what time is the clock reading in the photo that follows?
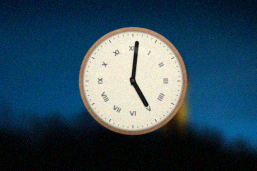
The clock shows 5:01
